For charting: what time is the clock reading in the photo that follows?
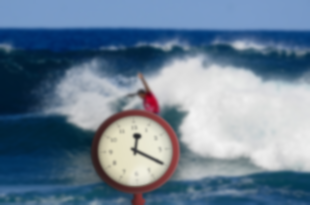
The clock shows 12:20
